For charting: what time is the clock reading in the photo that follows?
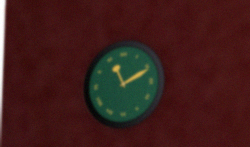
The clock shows 11:11
